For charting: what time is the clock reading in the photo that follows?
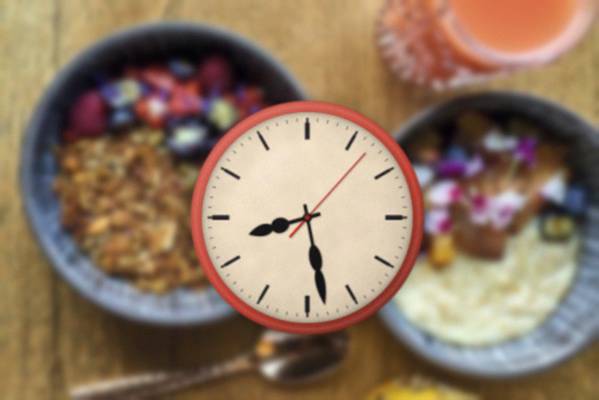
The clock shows 8:28:07
